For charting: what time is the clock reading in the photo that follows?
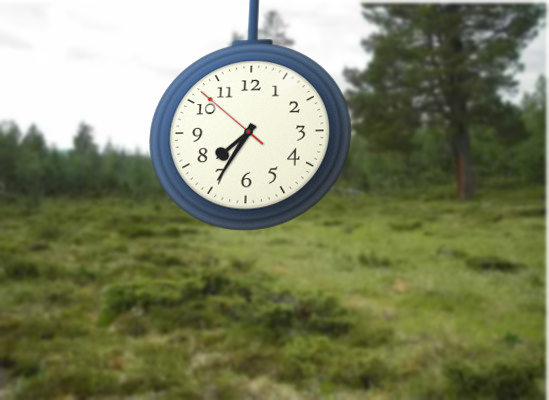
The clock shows 7:34:52
